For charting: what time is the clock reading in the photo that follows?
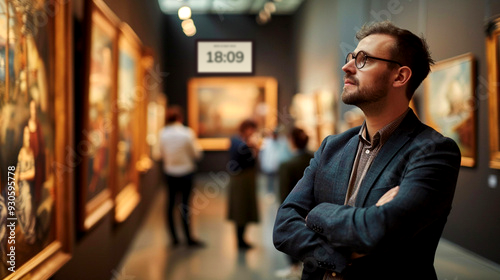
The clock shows 18:09
